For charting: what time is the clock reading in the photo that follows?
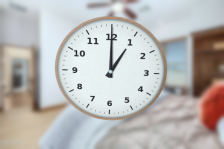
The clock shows 1:00
